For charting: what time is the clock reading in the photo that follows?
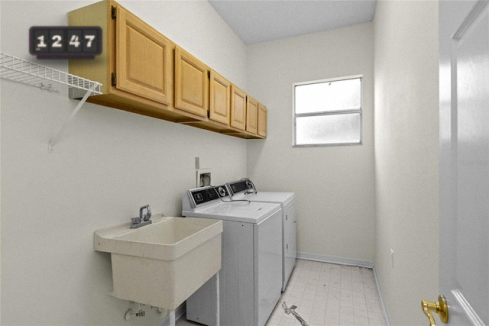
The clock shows 12:47
